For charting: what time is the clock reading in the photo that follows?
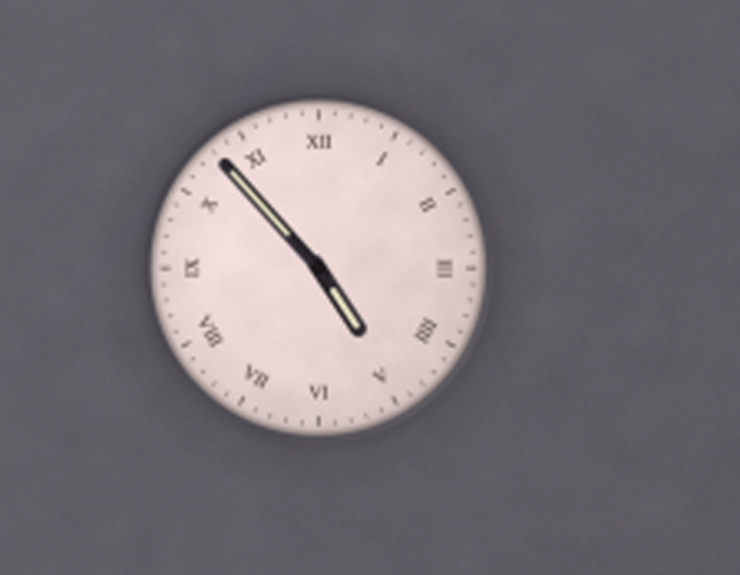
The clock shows 4:53
